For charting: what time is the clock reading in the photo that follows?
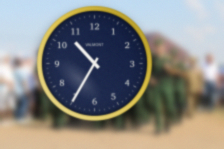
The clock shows 10:35
